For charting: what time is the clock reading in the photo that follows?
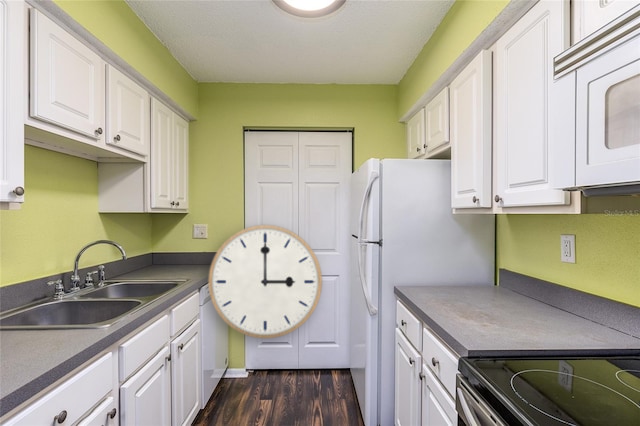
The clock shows 3:00
